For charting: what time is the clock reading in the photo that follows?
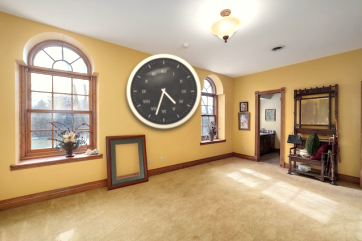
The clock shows 4:33
